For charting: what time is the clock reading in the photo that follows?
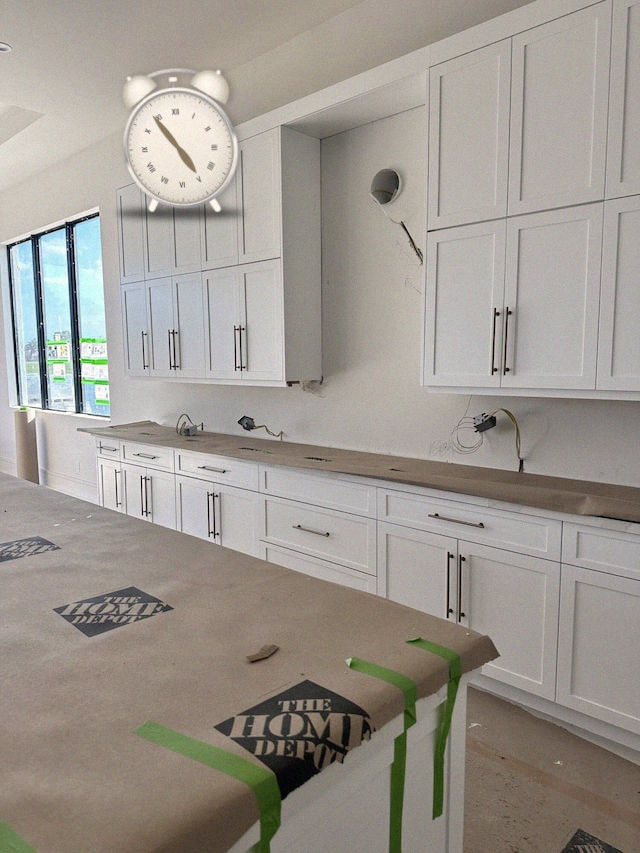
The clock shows 4:54
